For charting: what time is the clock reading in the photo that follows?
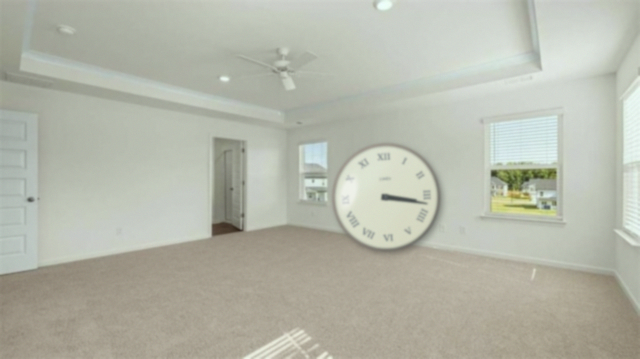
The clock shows 3:17
